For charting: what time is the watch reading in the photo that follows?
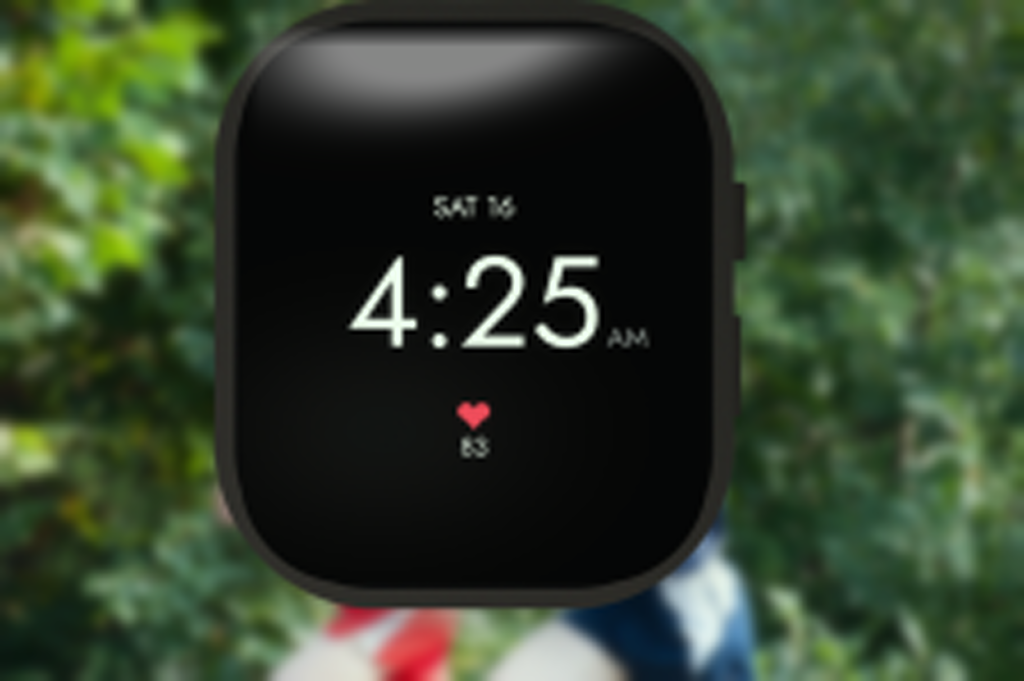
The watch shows 4:25
